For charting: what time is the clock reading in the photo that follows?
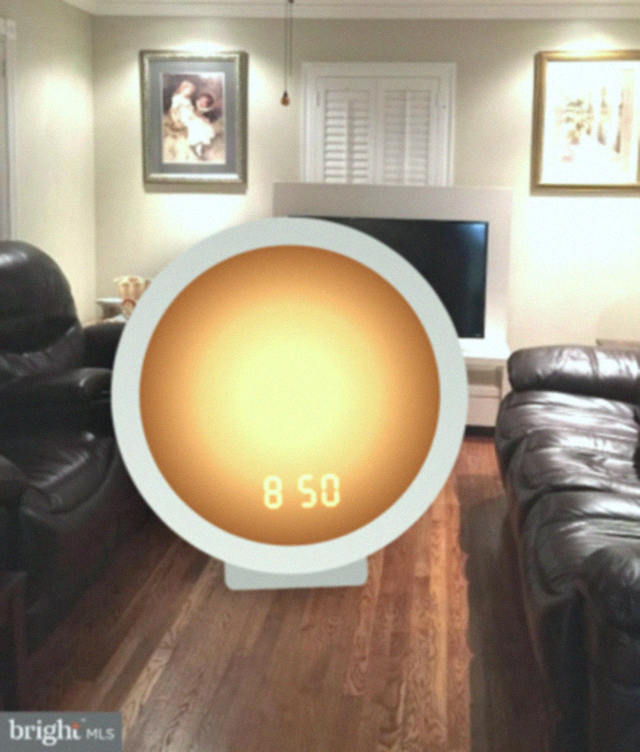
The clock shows 8:50
